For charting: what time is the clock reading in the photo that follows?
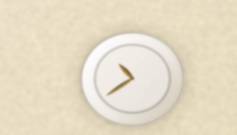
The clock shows 10:39
